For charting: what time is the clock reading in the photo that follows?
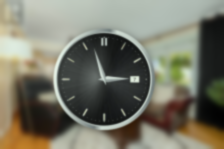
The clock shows 2:57
